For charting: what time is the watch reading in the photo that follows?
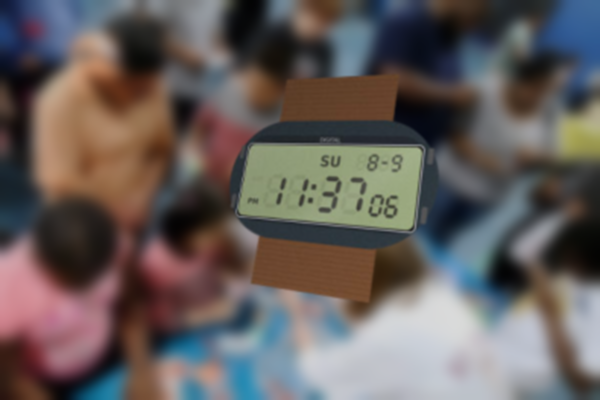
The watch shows 11:37:06
